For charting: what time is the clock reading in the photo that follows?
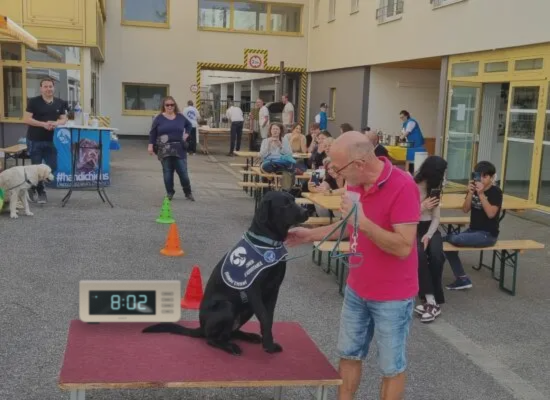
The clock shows 8:02
